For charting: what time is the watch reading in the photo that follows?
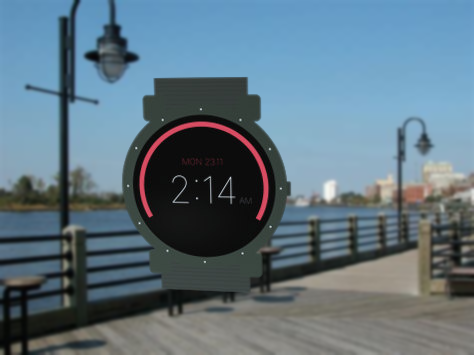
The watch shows 2:14
